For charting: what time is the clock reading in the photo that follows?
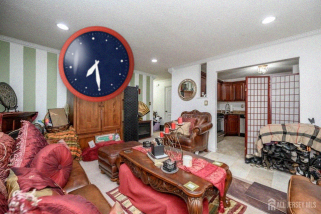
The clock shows 7:30
